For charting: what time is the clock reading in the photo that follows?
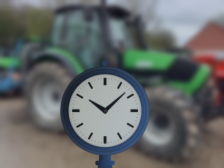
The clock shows 10:08
